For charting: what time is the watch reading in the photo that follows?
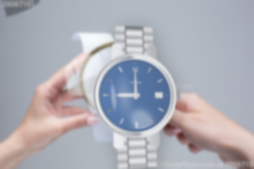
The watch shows 9:00
